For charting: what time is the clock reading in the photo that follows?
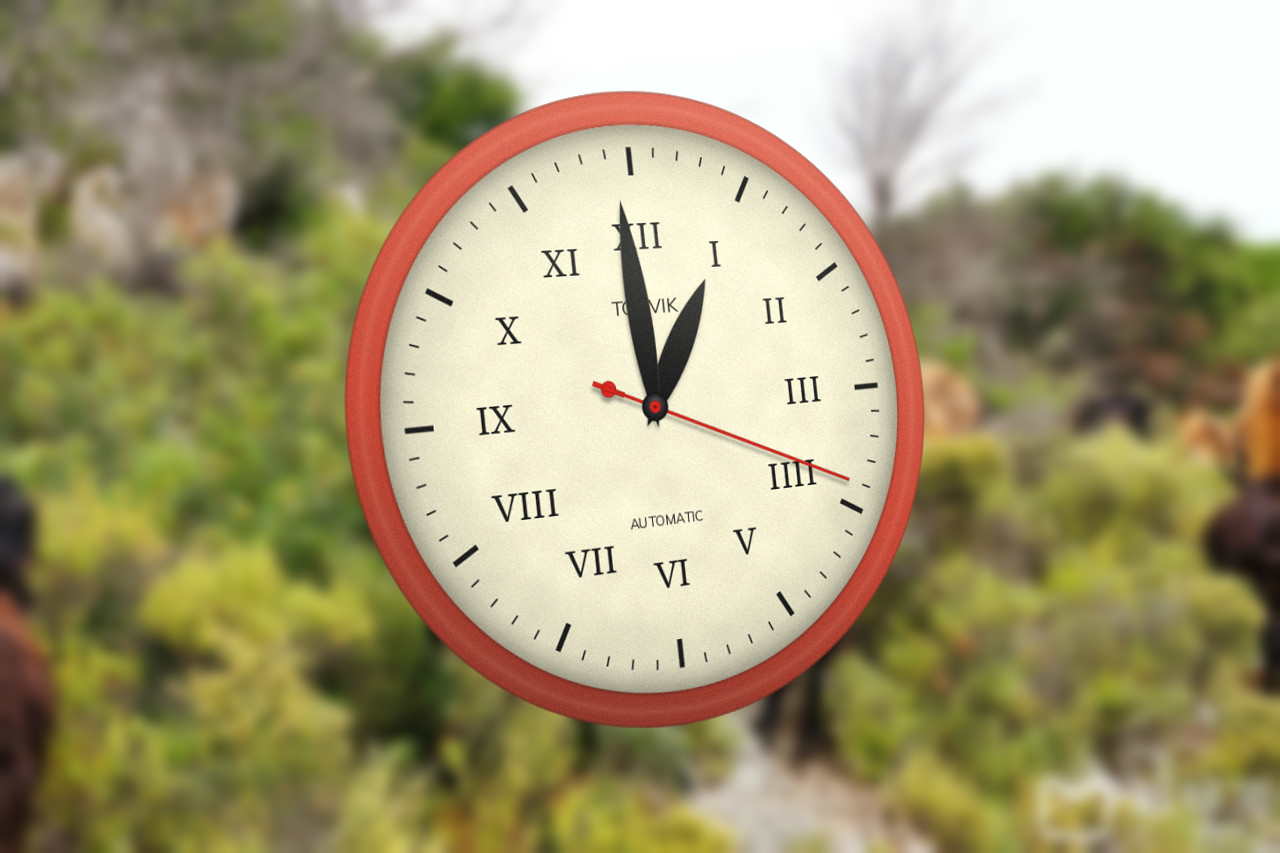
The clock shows 12:59:19
